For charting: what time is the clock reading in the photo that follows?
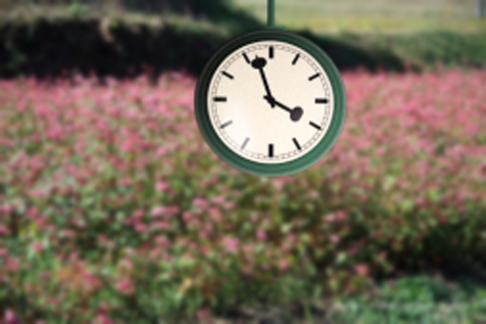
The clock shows 3:57
